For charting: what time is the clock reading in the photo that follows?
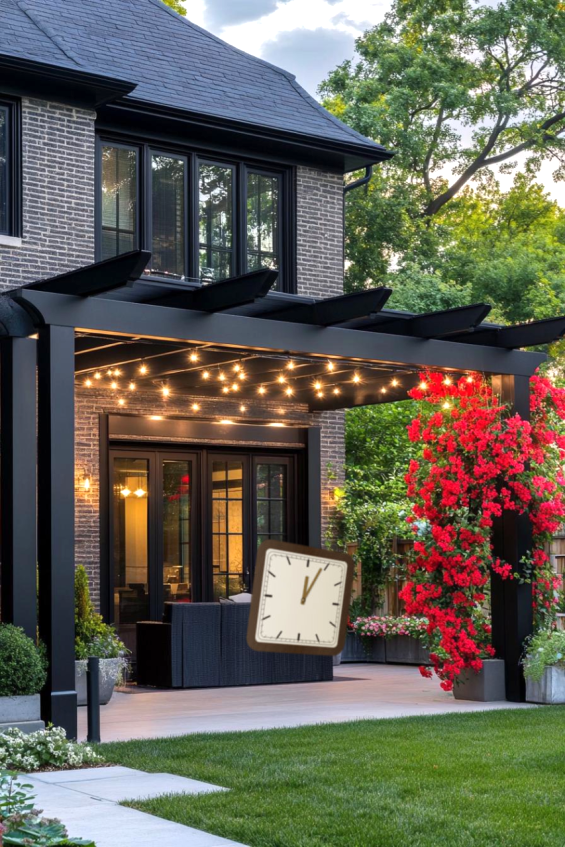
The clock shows 12:04
